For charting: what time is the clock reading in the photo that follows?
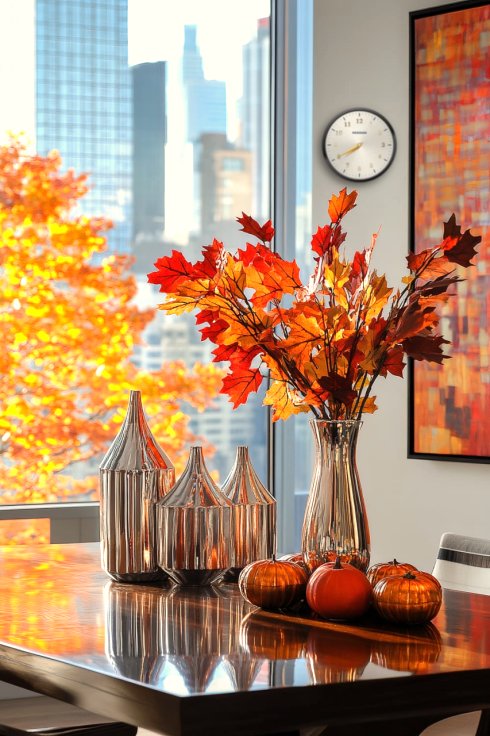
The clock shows 7:40
